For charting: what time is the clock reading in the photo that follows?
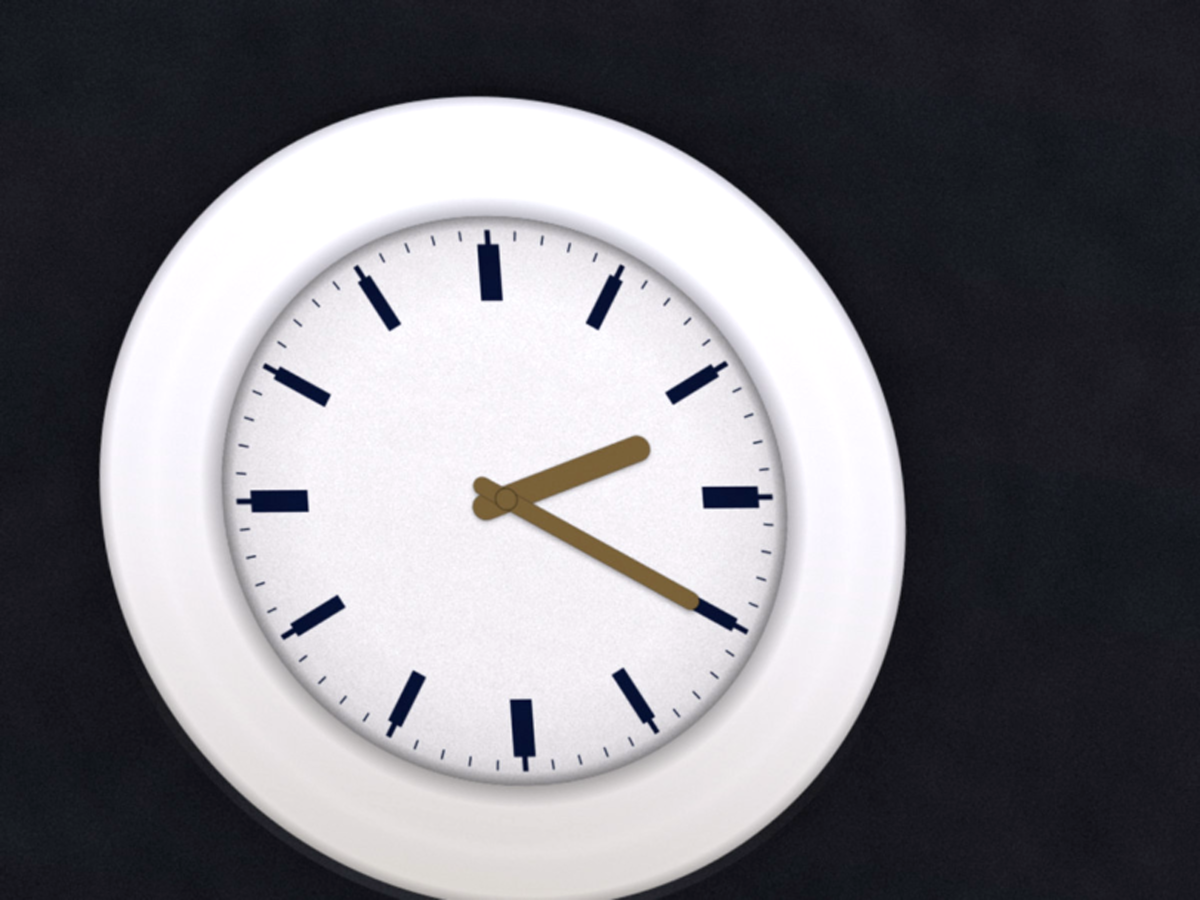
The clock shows 2:20
